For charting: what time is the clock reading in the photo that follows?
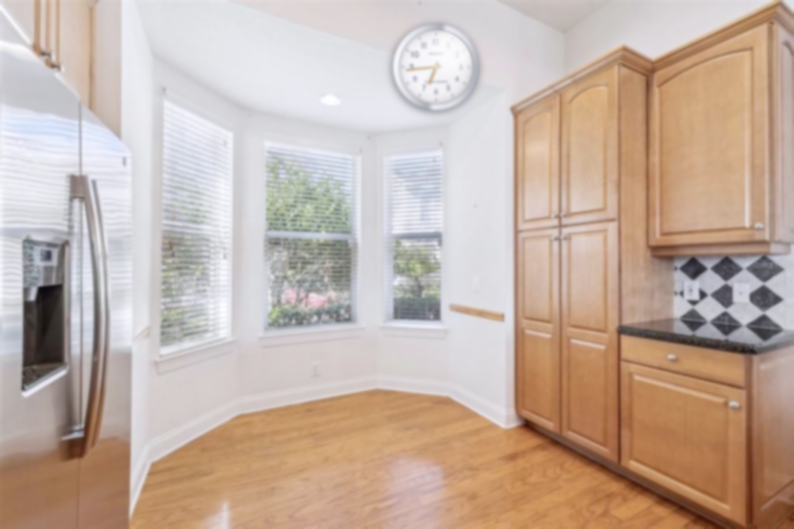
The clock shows 6:44
